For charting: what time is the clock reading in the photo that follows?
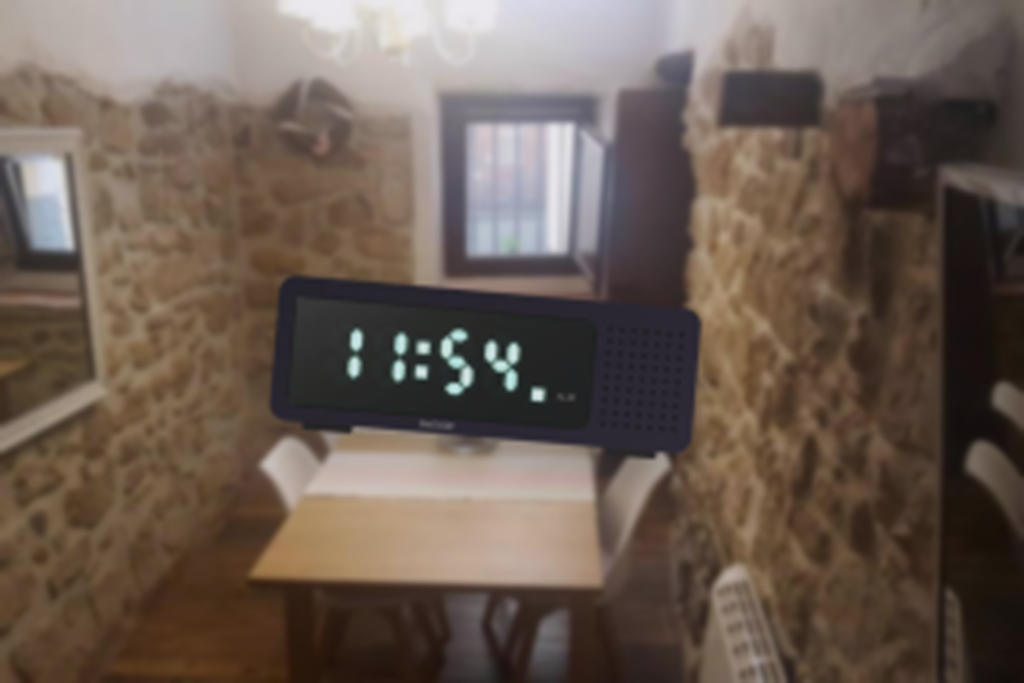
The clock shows 11:54
